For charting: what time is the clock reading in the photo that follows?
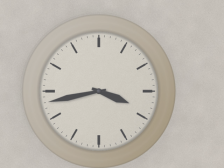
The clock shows 3:43
